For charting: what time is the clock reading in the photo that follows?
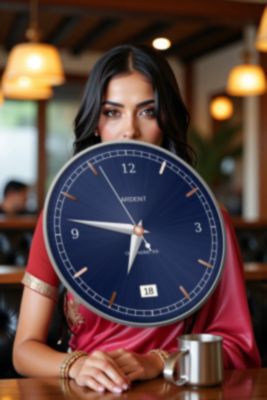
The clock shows 6:46:56
